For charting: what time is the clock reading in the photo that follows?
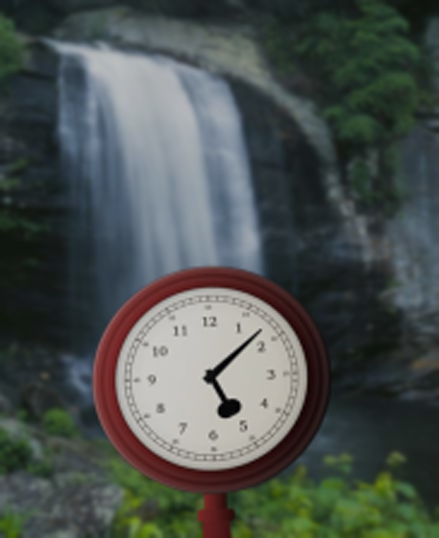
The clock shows 5:08
